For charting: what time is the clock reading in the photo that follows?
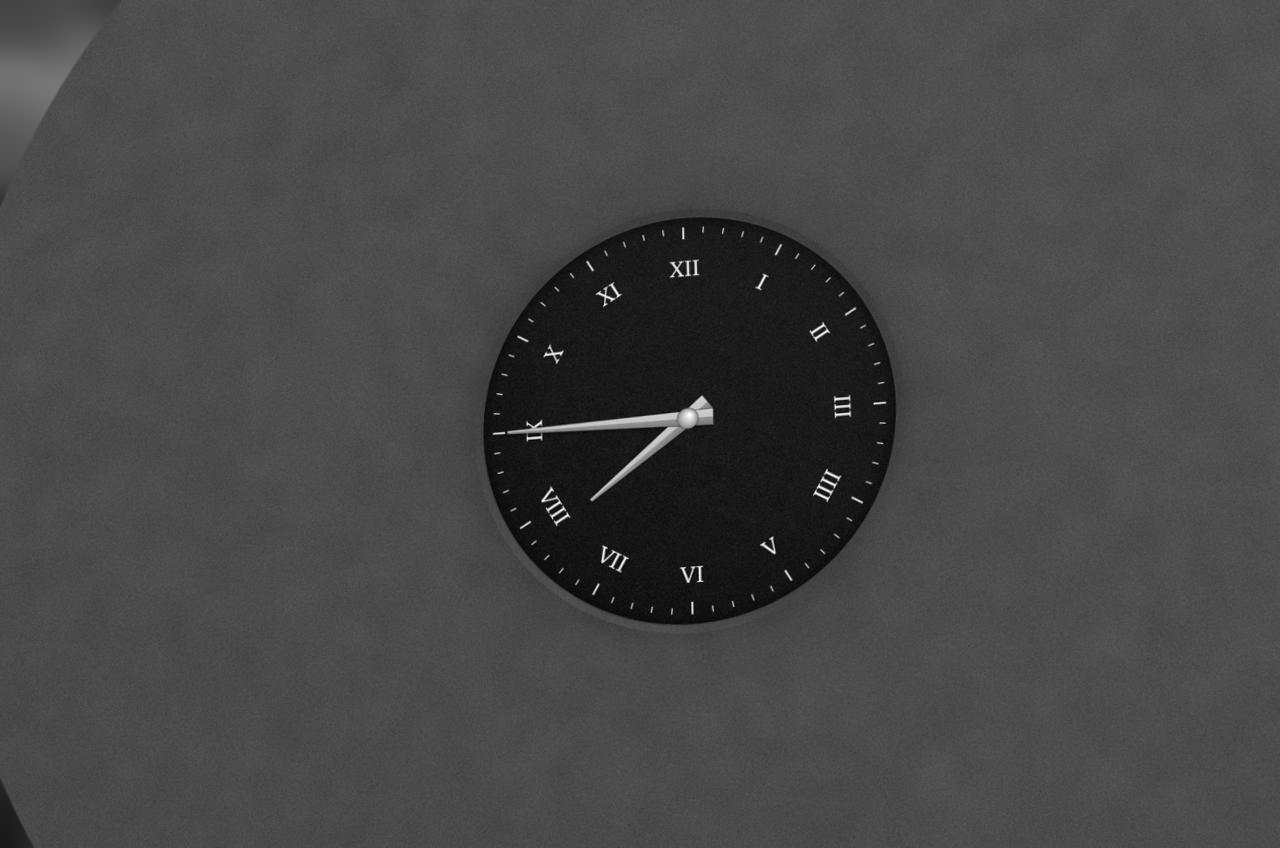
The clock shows 7:45
